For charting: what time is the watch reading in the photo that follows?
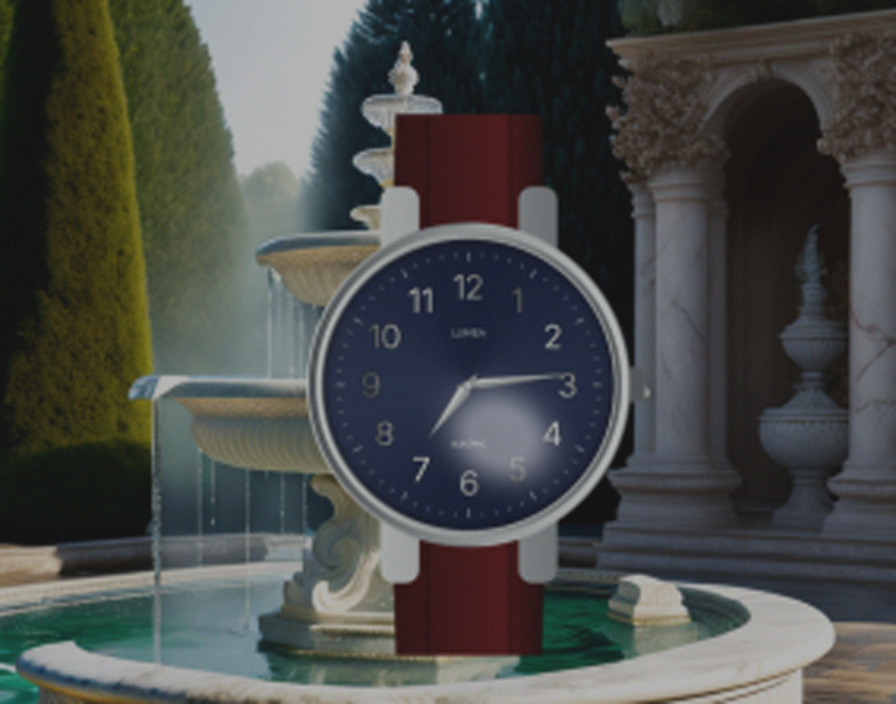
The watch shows 7:14
